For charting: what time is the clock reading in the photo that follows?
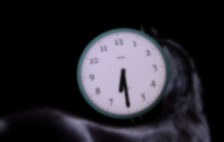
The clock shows 6:30
